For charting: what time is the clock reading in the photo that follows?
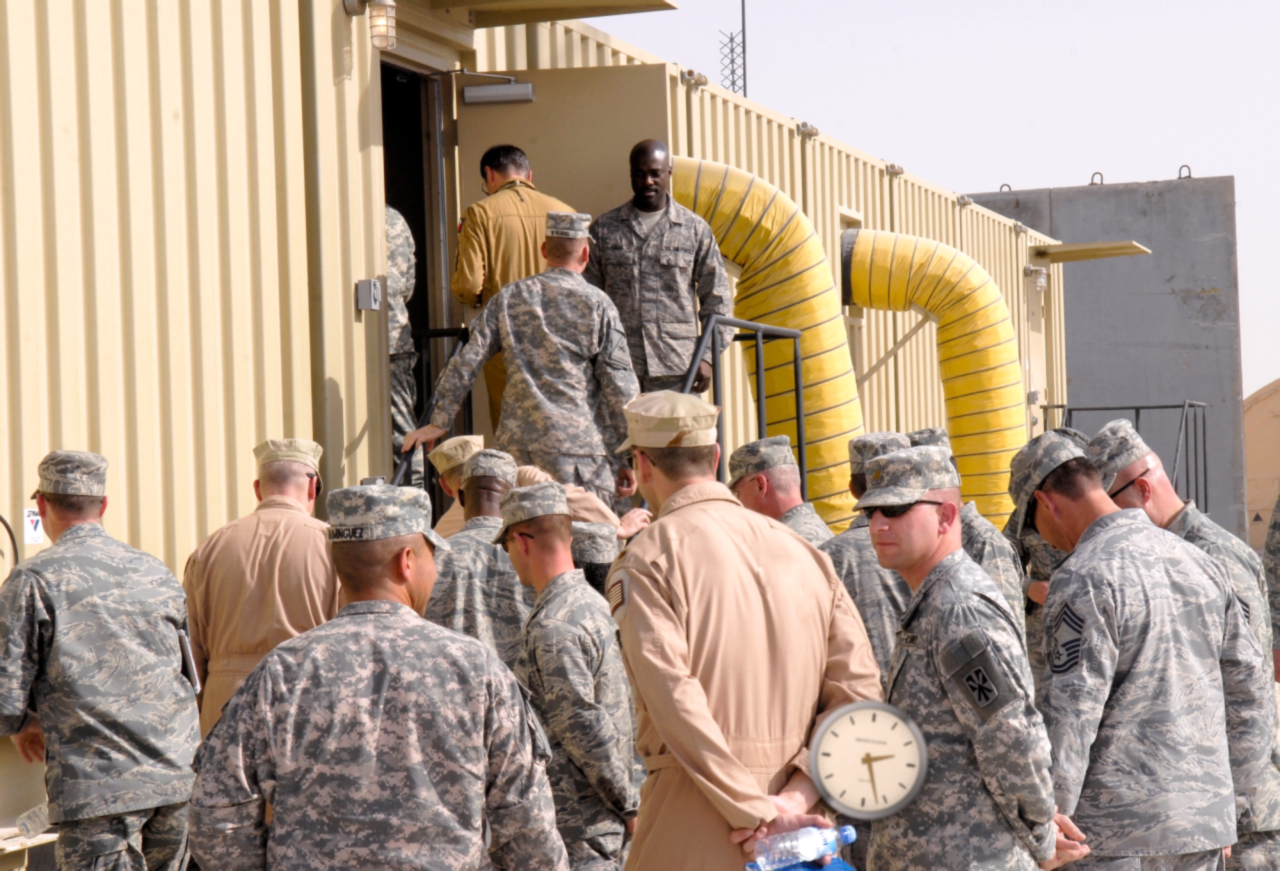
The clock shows 2:27
